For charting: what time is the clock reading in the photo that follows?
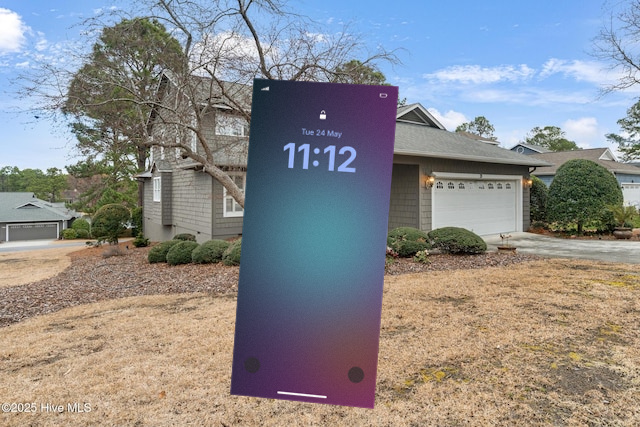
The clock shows 11:12
